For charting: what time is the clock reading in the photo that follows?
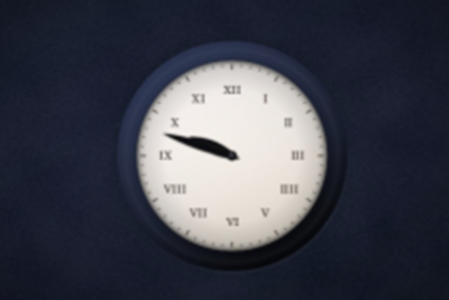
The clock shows 9:48
